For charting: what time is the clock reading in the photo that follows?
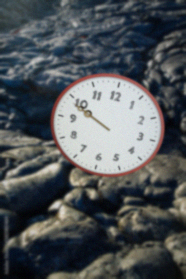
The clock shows 9:49
